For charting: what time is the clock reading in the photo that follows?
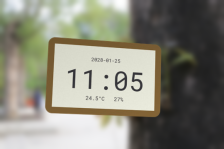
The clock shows 11:05
